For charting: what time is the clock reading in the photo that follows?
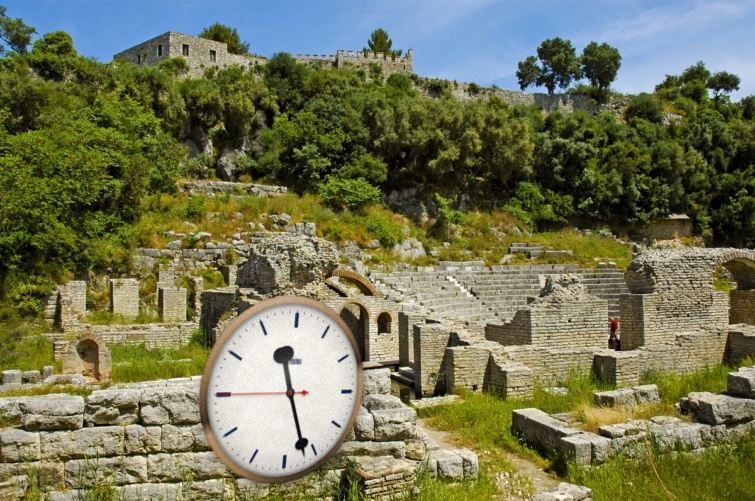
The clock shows 11:26:45
